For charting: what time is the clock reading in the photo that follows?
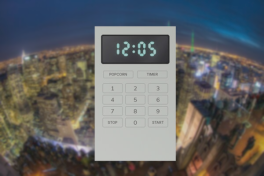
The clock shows 12:05
